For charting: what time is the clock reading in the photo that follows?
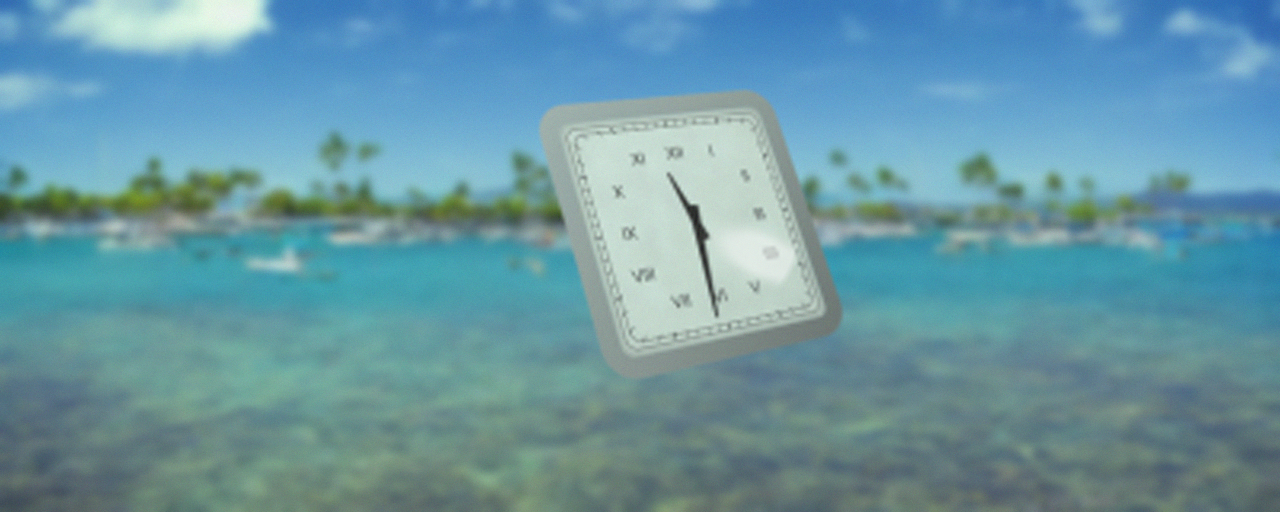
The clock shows 11:31
